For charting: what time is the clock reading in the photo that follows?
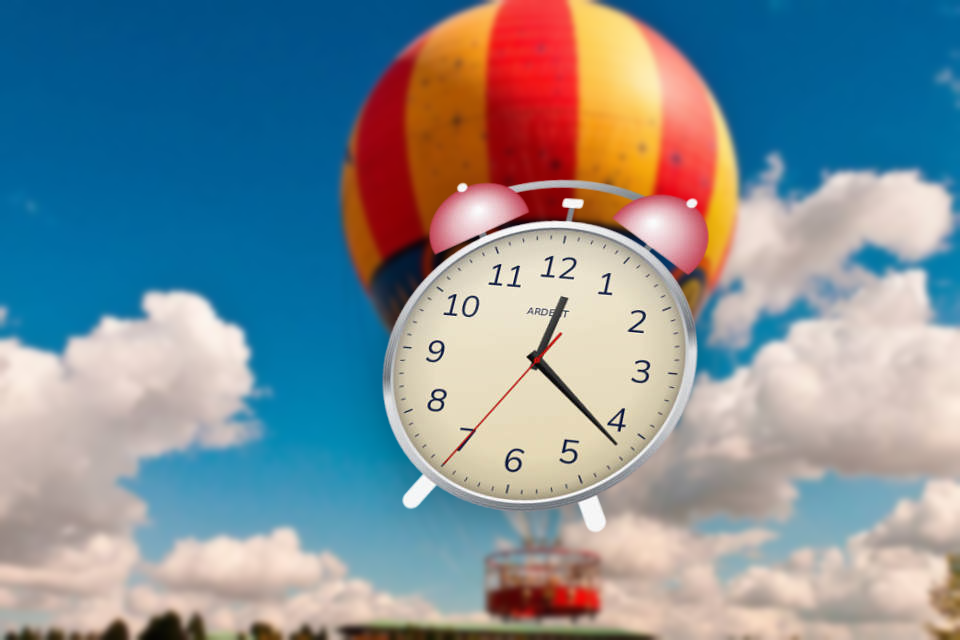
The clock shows 12:21:35
